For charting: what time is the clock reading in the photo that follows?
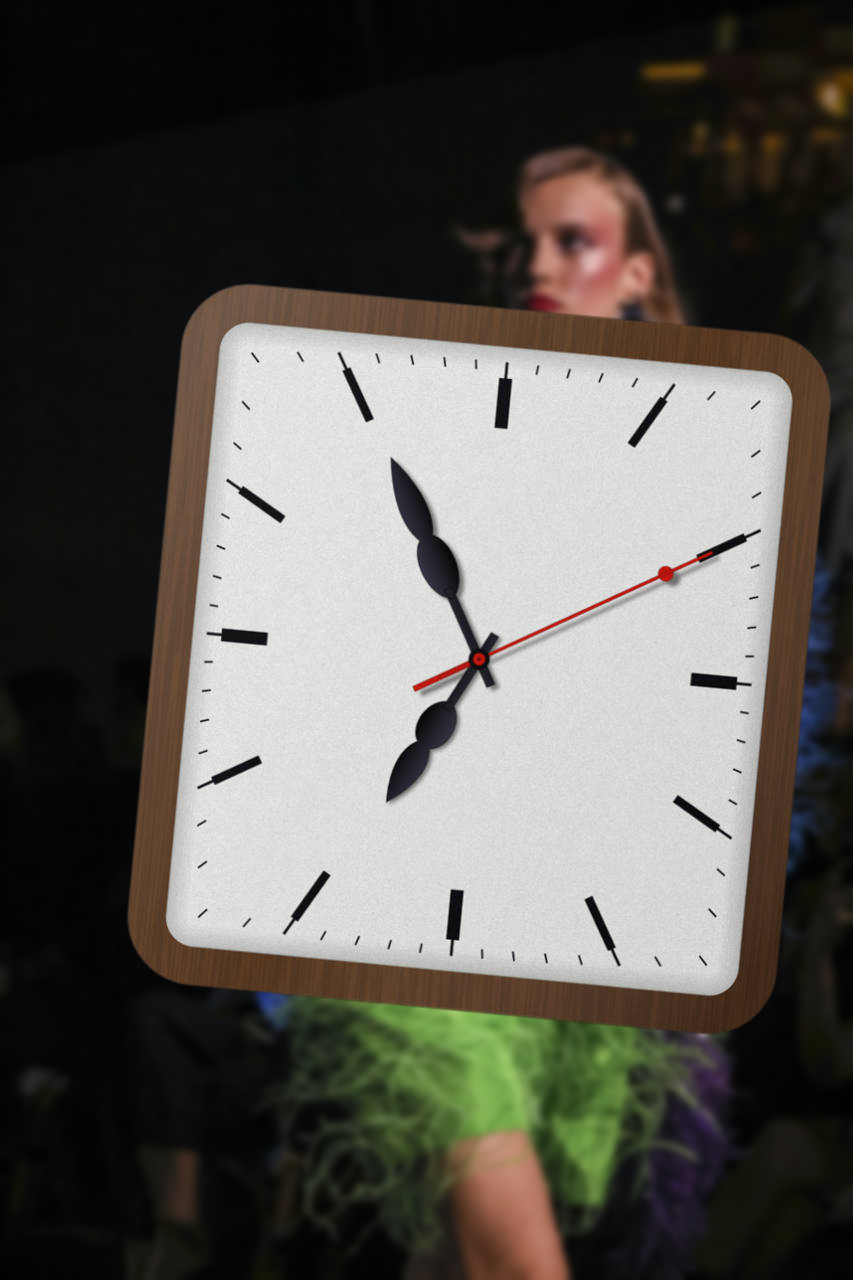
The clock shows 6:55:10
